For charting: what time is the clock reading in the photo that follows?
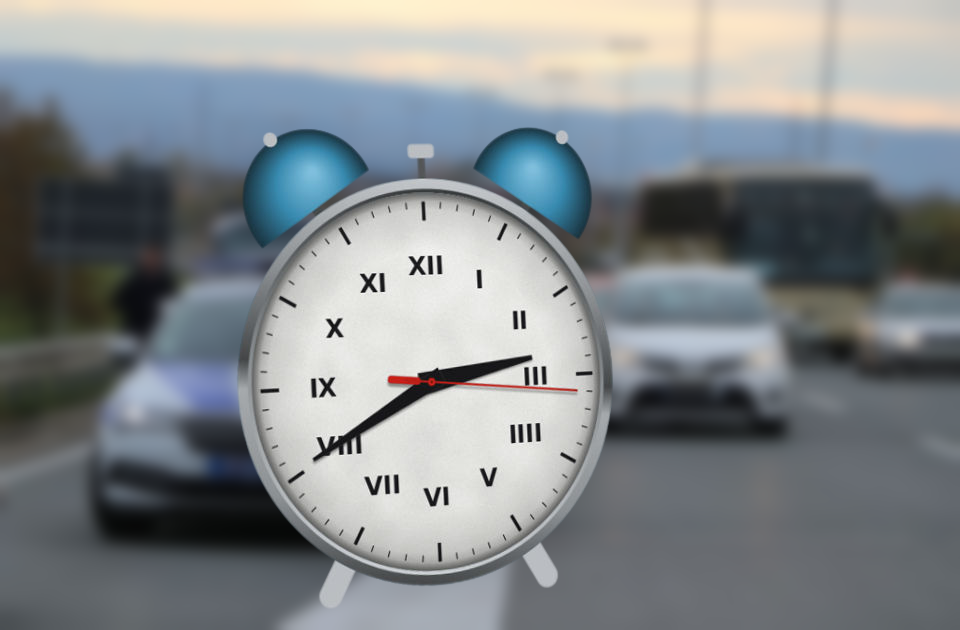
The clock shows 2:40:16
